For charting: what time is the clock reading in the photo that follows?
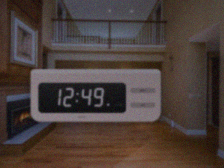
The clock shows 12:49
